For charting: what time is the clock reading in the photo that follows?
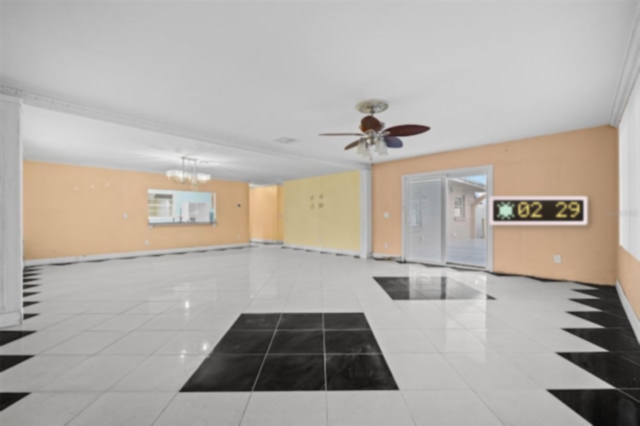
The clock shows 2:29
